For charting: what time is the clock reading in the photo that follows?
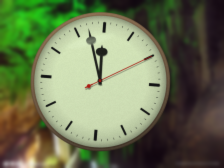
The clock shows 11:57:10
